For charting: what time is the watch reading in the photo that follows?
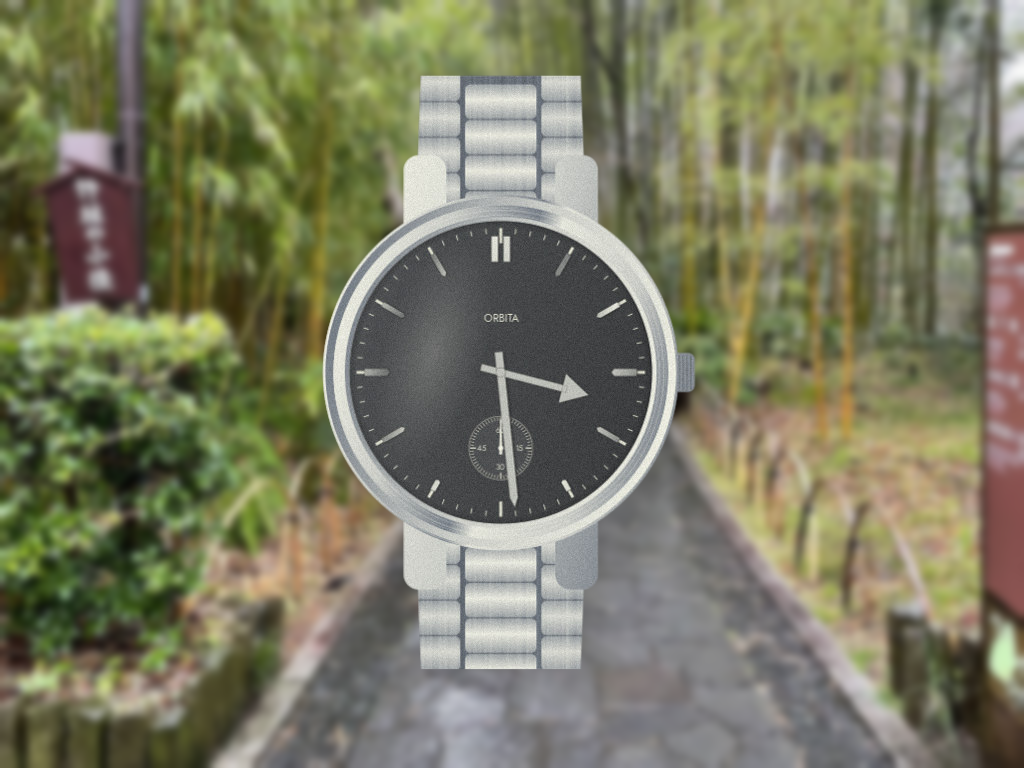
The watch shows 3:29
